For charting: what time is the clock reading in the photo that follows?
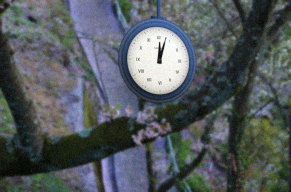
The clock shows 12:03
